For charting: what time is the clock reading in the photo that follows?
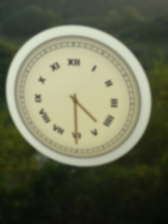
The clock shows 4:30
